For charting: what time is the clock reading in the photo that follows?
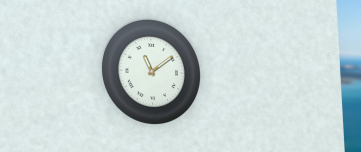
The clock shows 11:09
